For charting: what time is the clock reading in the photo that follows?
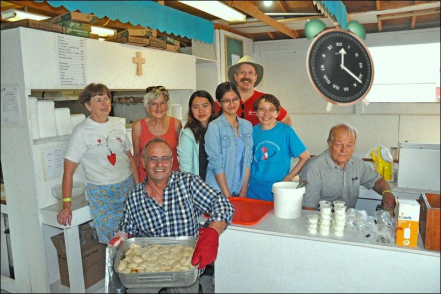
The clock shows 12:22
